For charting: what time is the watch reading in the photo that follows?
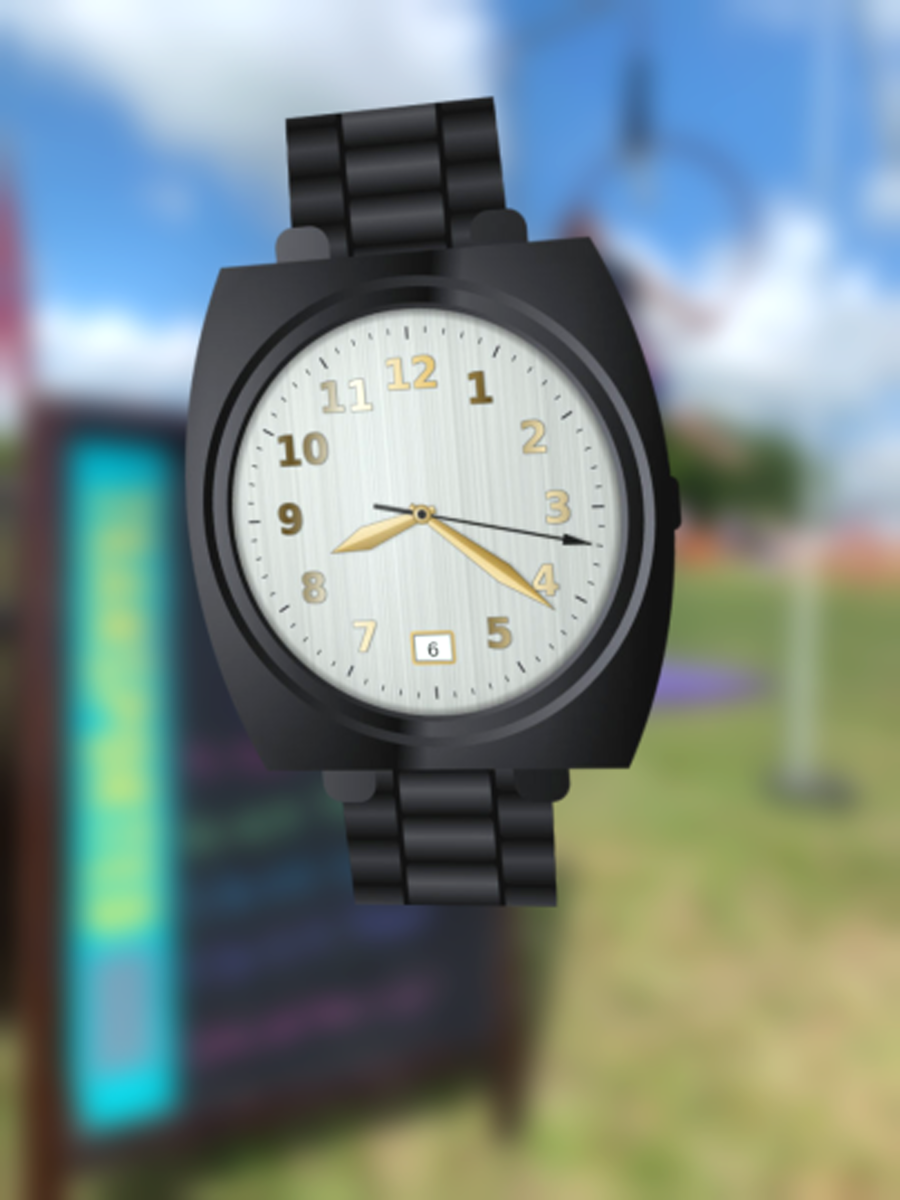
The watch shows 8:21:17
